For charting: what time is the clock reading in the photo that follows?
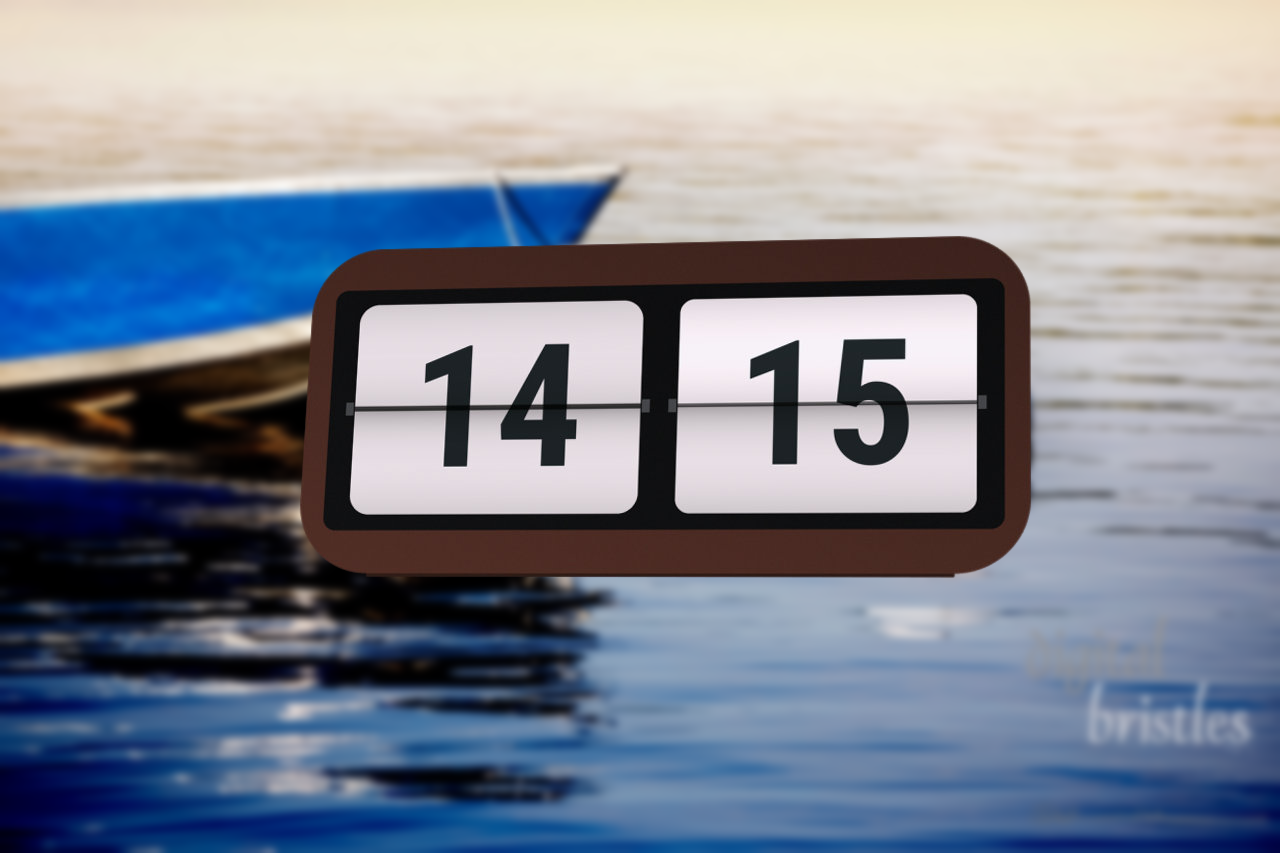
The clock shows 14:15
